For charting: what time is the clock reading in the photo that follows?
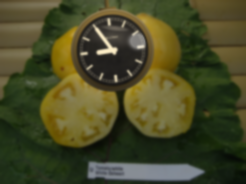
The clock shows 8:55
